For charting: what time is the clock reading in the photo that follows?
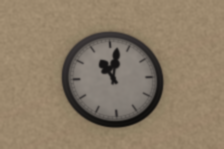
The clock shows 11:02
